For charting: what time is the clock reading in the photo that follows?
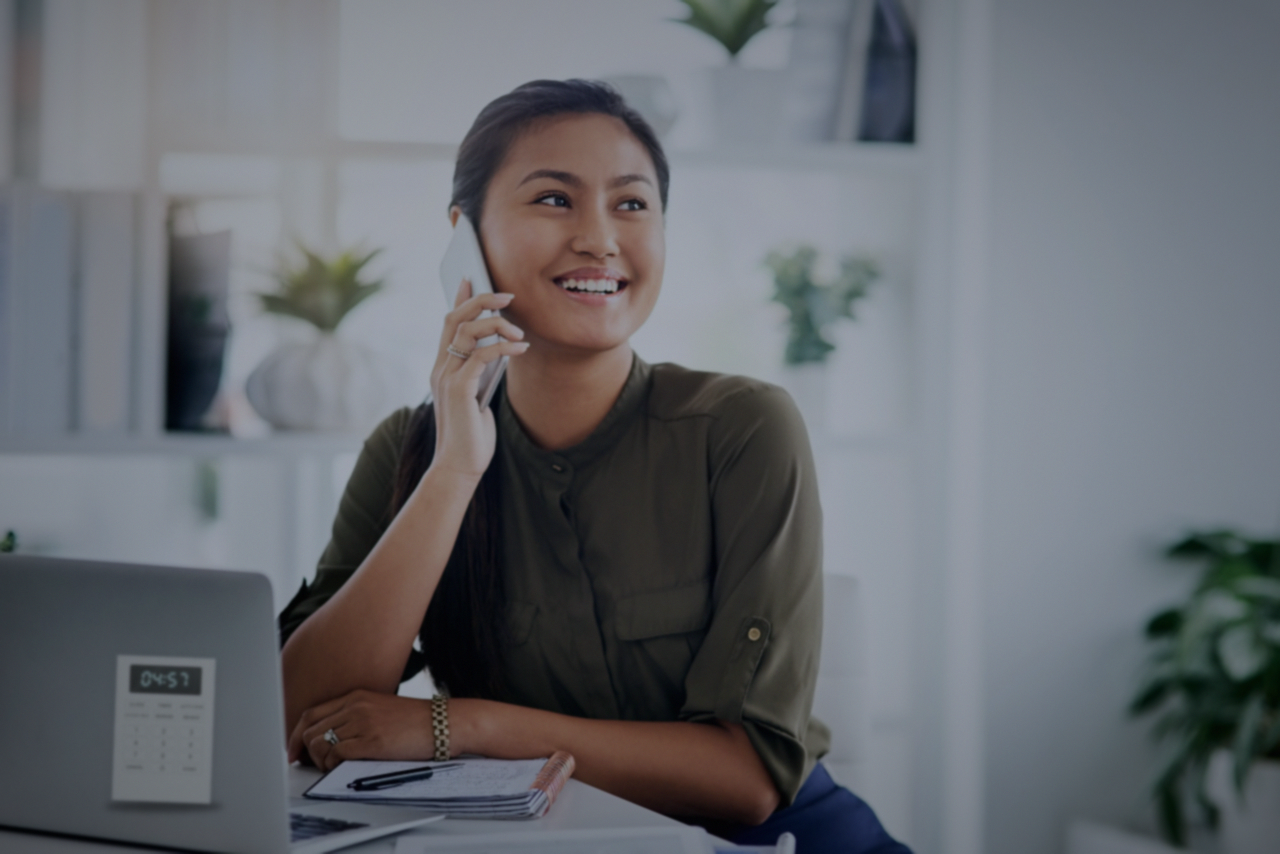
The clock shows 4:57
